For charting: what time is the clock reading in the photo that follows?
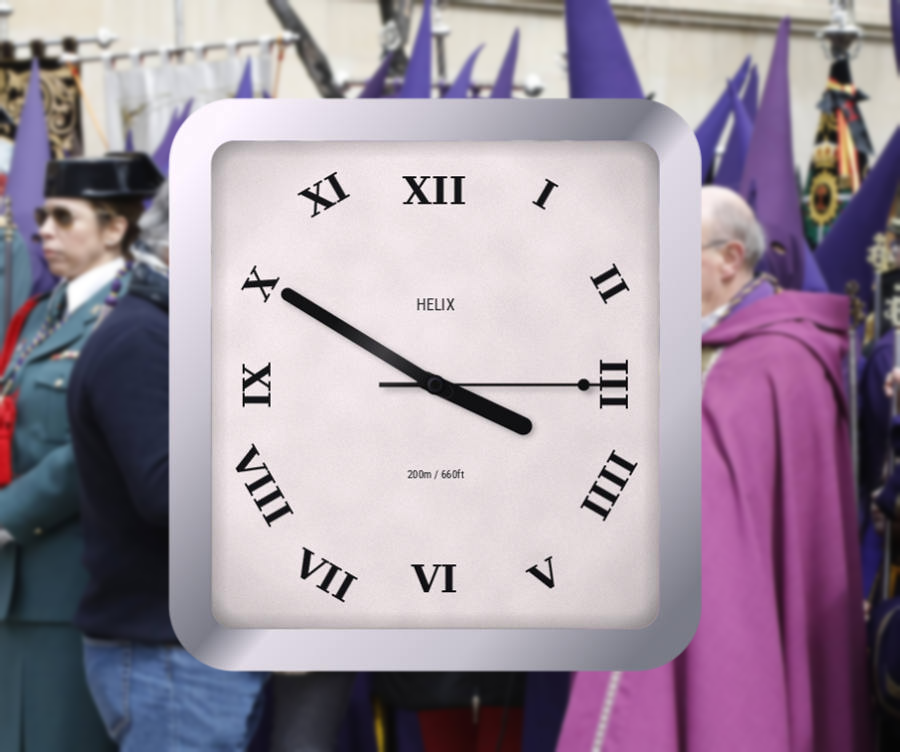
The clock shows 3:50:15
